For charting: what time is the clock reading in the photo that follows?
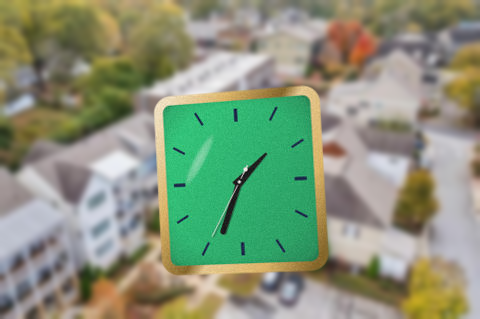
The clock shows 1:33:35
